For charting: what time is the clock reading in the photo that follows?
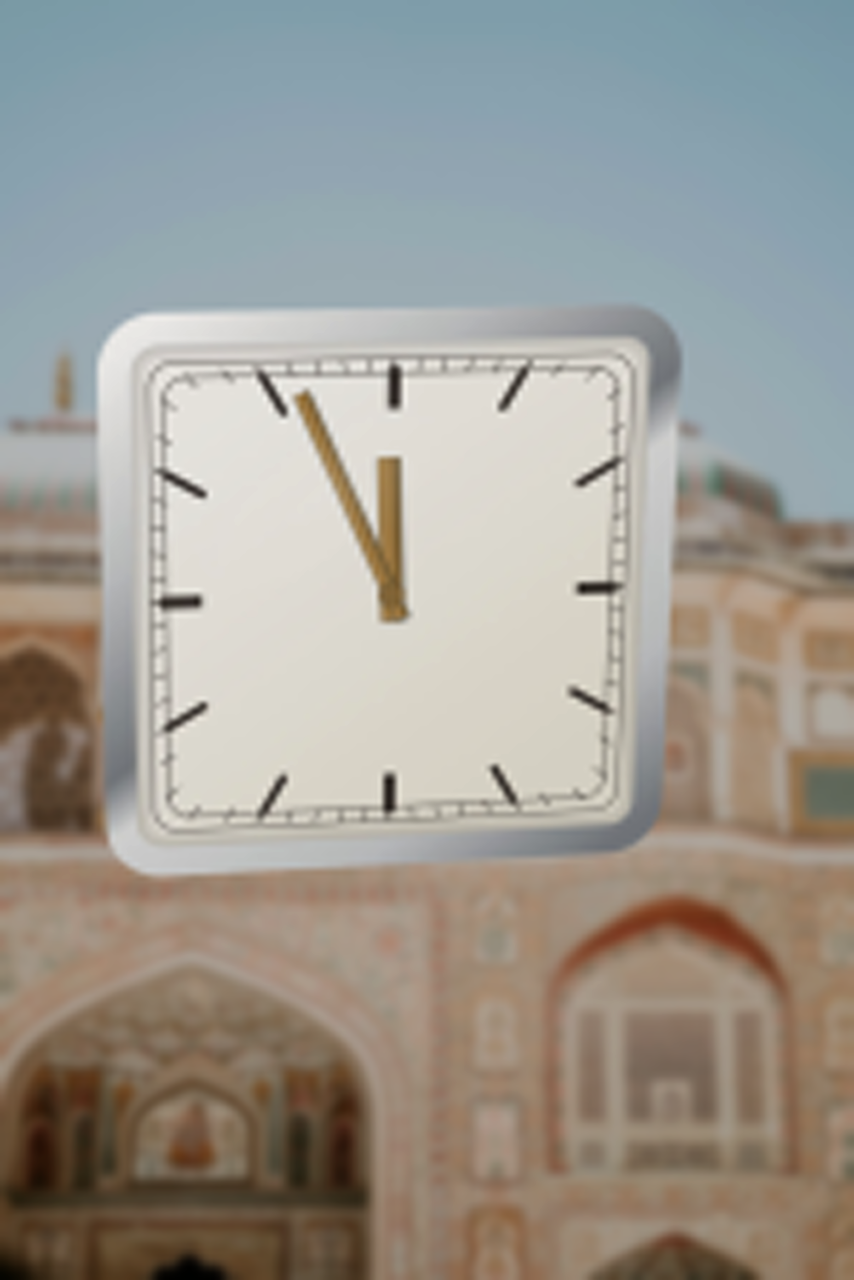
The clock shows 11:56
